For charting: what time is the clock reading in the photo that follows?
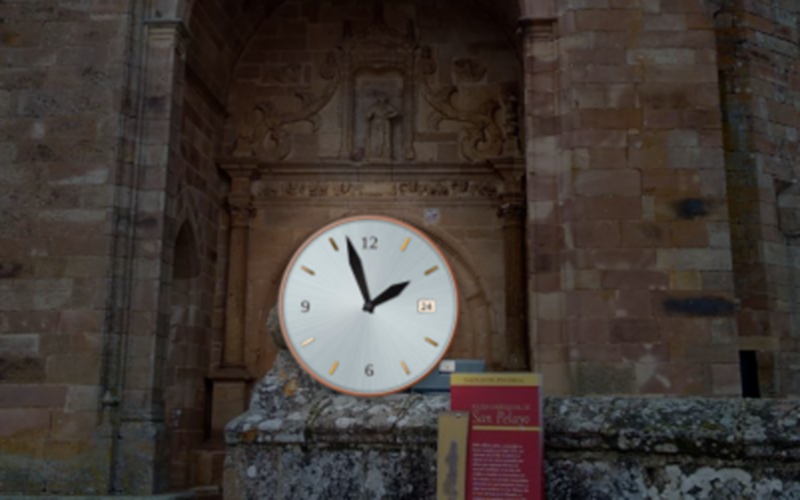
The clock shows 1:57
